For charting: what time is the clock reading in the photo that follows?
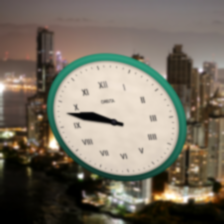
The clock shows 9:48
